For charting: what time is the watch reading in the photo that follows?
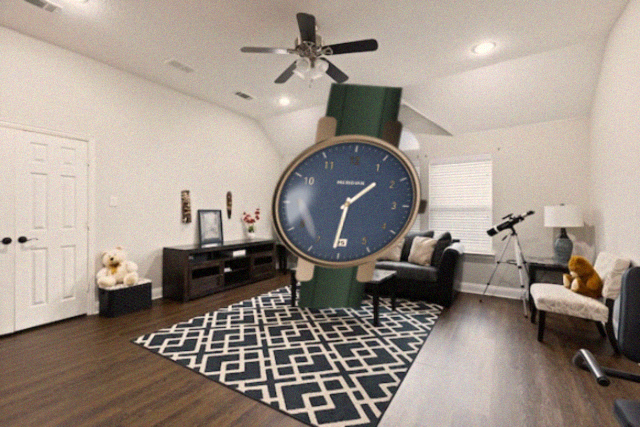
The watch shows 1:31
